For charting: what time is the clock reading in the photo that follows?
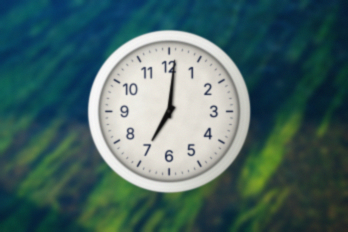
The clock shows 7:01
